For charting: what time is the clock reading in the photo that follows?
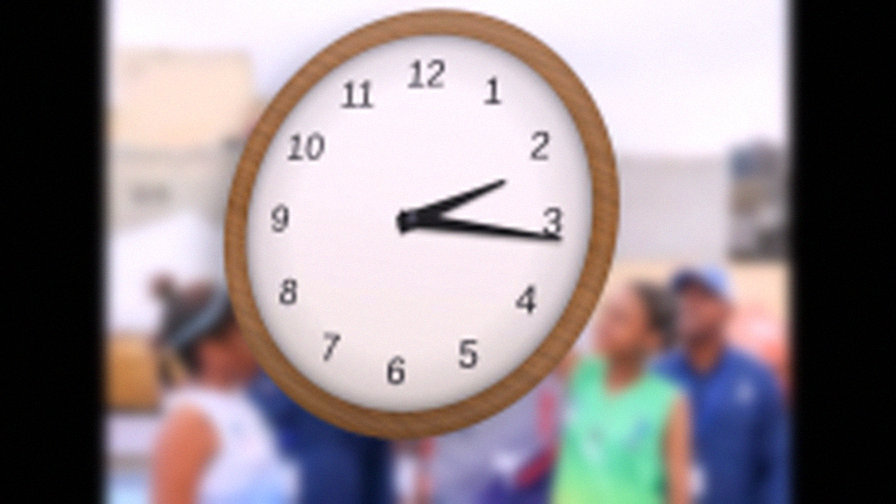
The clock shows 2:16
